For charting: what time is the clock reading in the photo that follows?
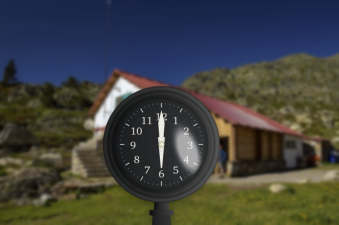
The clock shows 6:00
